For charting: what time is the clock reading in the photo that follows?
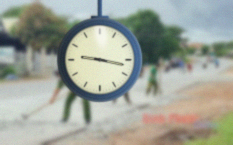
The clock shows 9:17
